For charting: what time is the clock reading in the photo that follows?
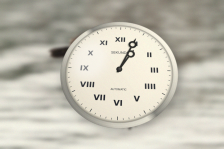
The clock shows 1:04
